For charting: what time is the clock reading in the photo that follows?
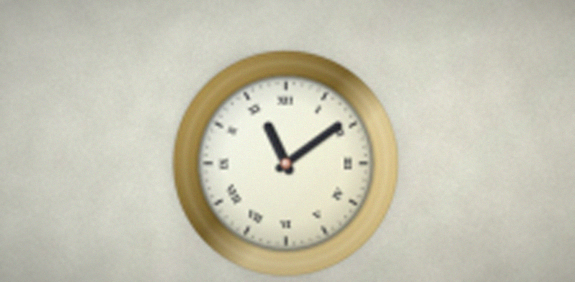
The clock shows 11:09
